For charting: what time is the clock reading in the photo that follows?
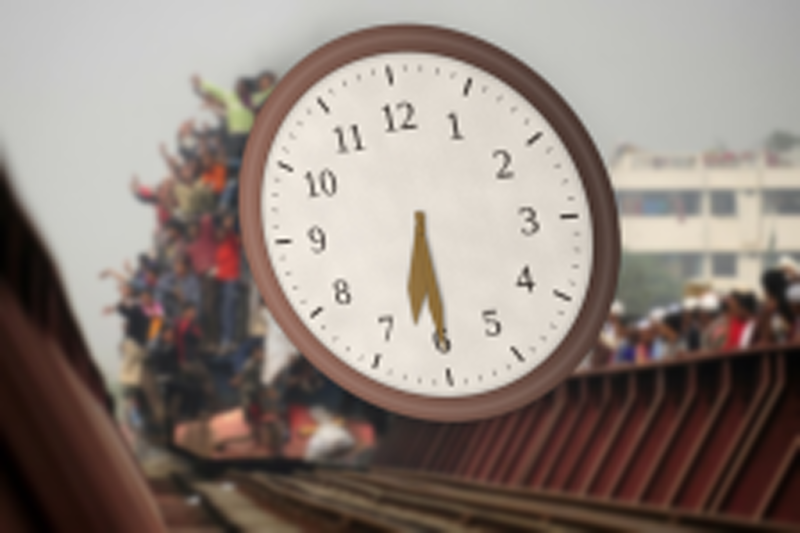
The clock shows 6:30
